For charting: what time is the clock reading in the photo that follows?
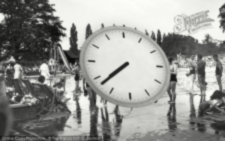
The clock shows 7:38
